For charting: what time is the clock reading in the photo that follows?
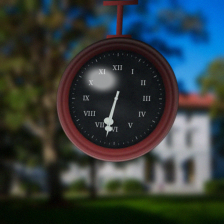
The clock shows 6:32
